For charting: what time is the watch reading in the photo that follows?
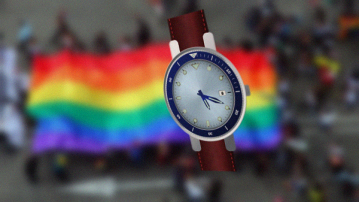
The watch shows 5:19
